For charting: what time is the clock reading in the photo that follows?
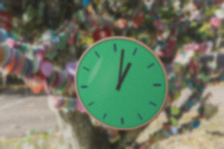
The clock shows 1:02
